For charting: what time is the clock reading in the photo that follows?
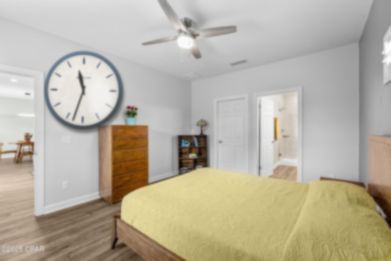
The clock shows 11:33
